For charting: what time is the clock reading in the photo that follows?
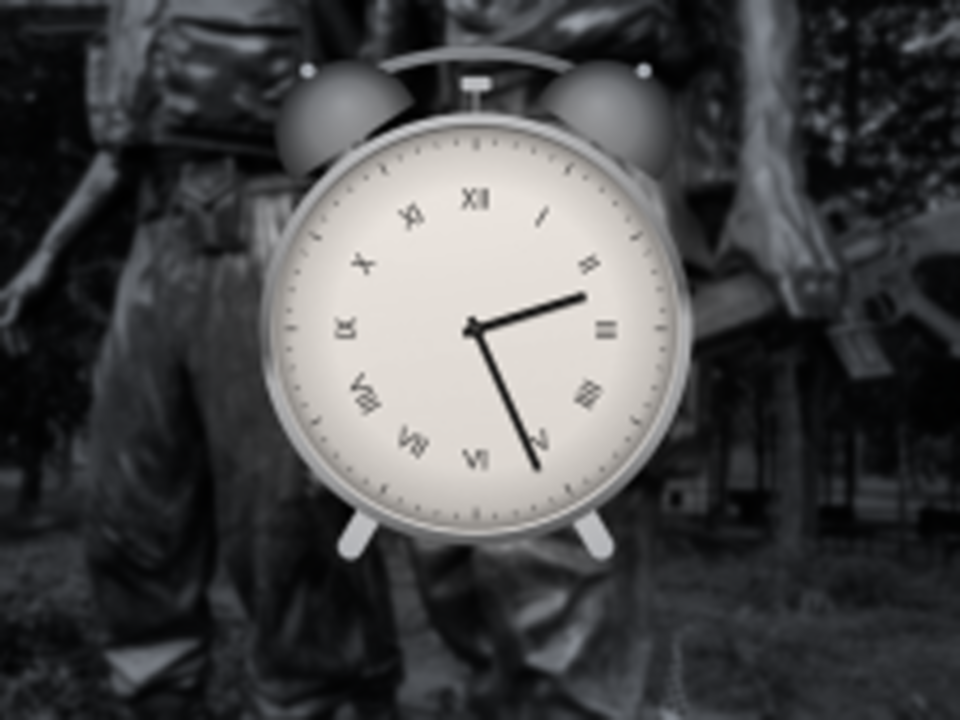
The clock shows 2:26
